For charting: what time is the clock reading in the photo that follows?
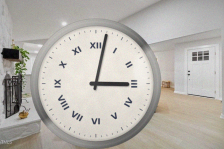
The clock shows 3:02
